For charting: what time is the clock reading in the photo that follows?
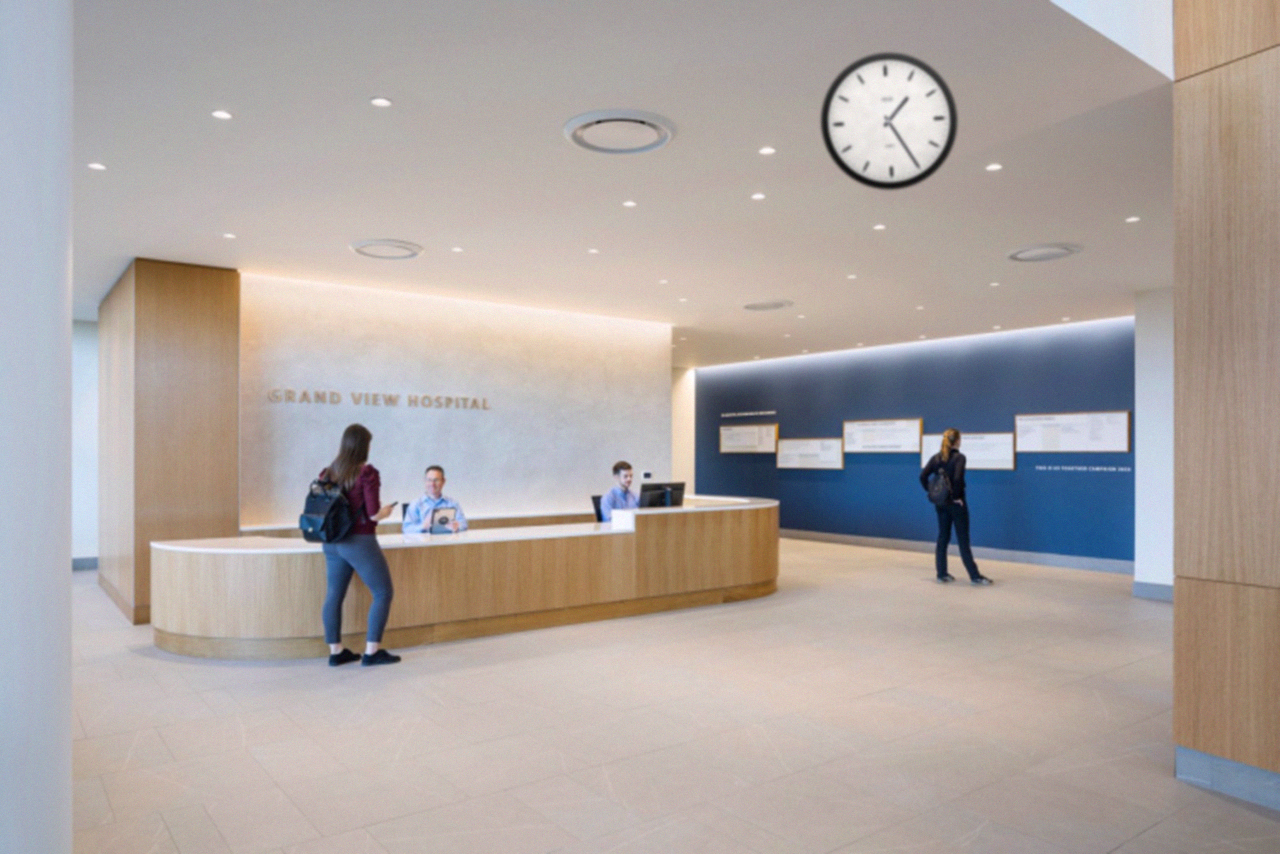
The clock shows 1:25
